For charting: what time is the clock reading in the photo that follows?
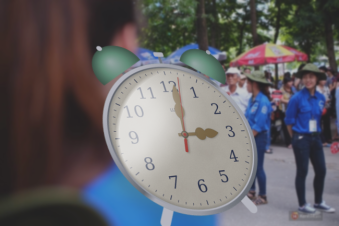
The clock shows 3:01:02
